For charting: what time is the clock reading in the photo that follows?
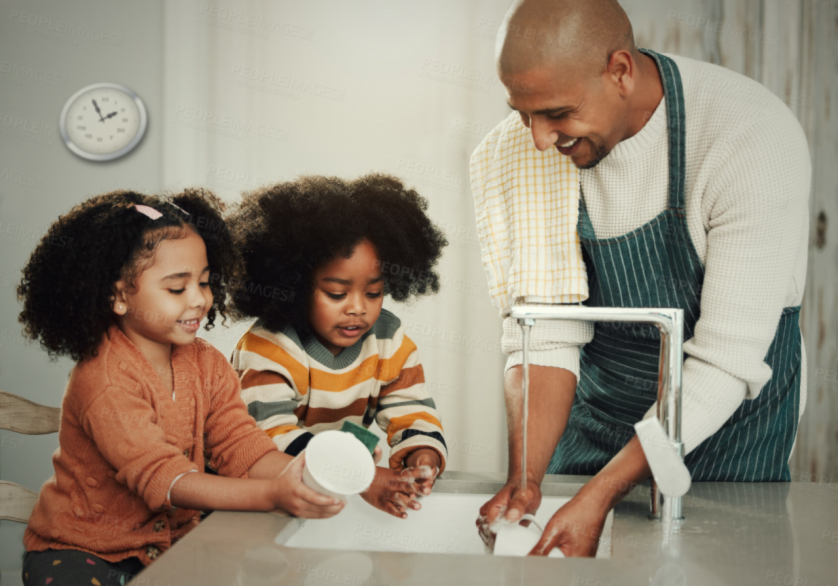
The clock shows 1:55
